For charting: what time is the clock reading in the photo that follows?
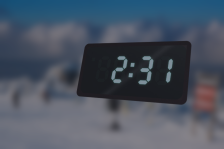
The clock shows 2:31
